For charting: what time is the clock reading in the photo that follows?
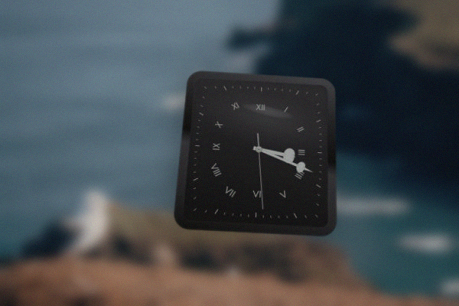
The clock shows 3:18:29
